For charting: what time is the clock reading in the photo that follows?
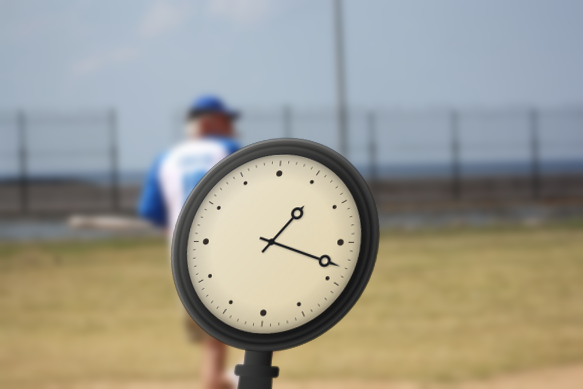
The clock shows 1:18
